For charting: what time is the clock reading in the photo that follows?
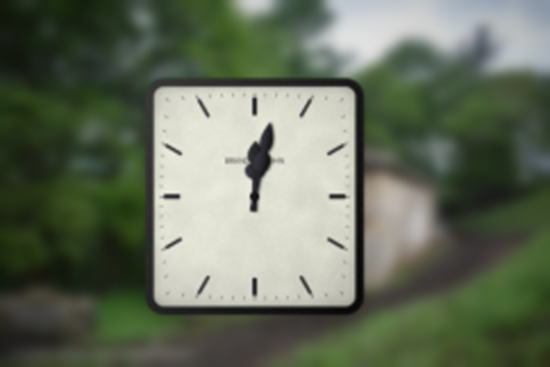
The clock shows 12:02
